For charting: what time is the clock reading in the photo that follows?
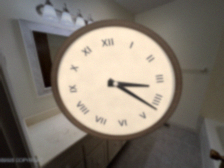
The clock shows 3:22
